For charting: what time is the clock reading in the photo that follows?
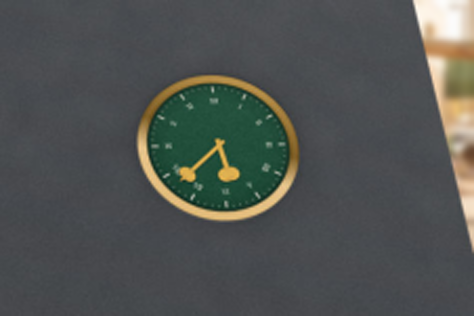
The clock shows 5:38
